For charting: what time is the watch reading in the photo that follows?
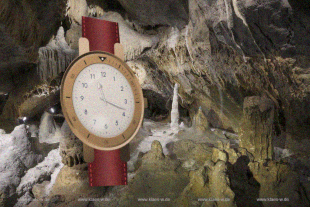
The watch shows 11:18
